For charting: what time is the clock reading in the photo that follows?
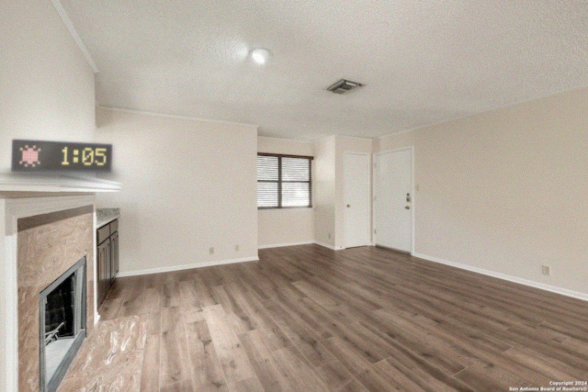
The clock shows 1:05
